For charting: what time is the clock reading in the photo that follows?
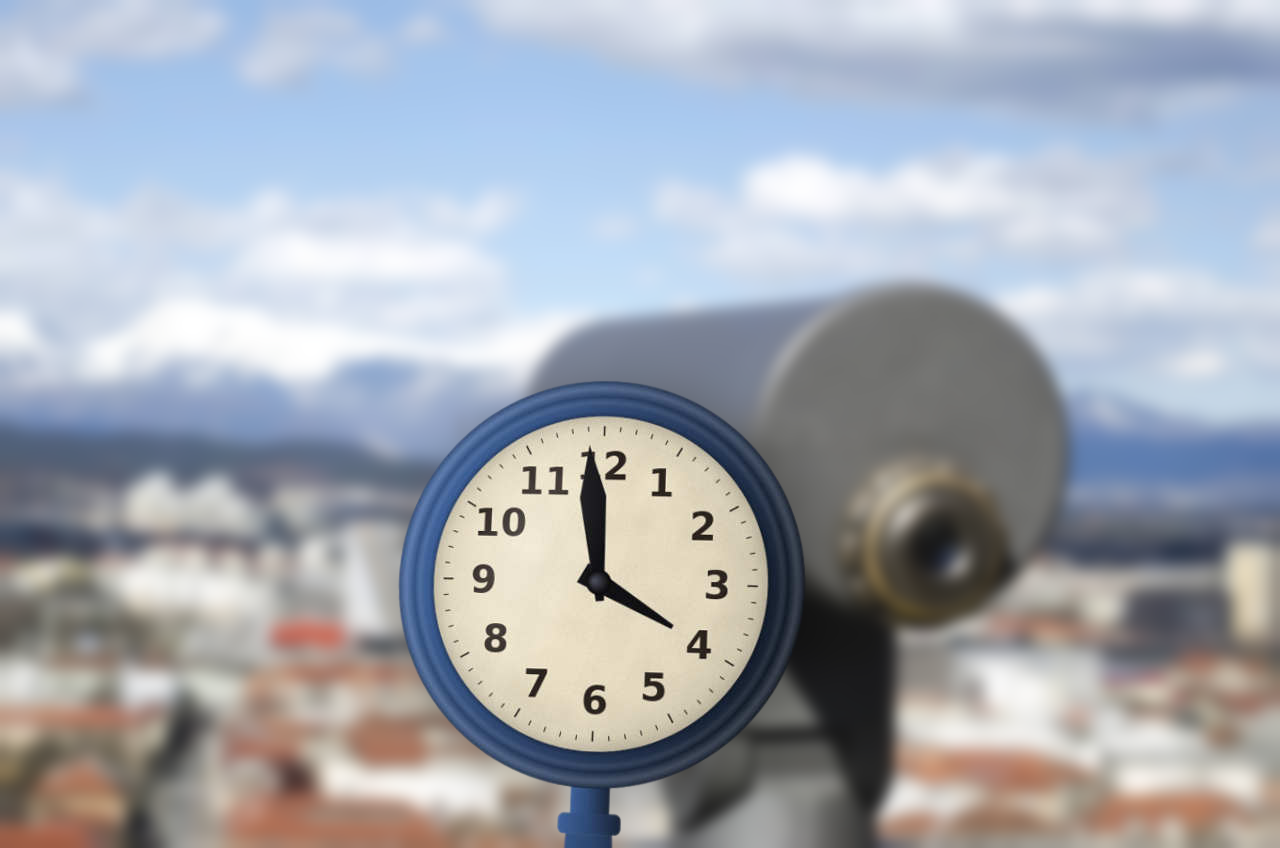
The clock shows 3:59
